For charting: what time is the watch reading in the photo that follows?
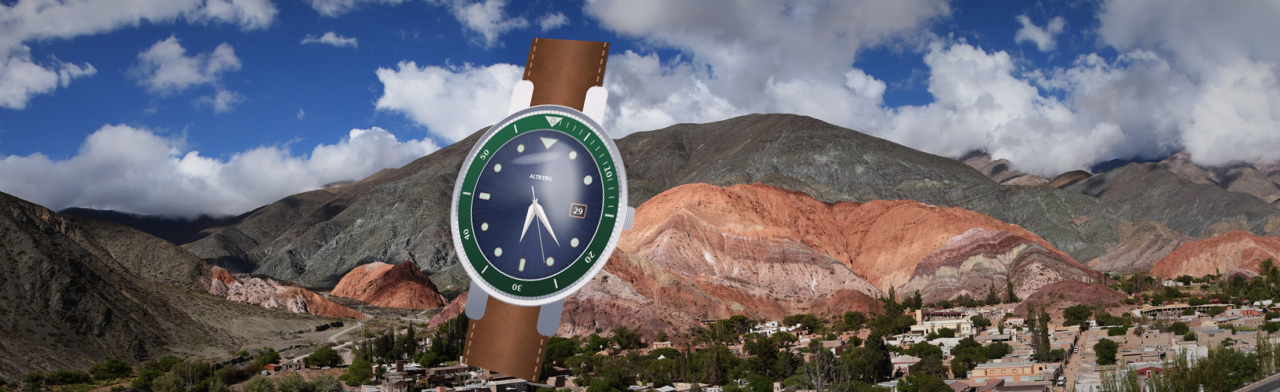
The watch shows 6:22:26
